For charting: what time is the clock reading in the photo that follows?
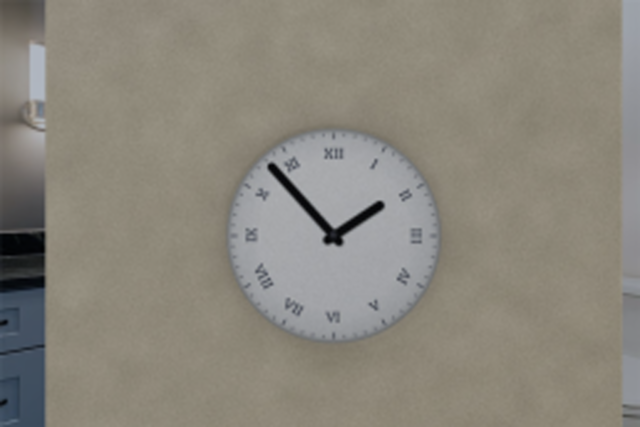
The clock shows 1:53
